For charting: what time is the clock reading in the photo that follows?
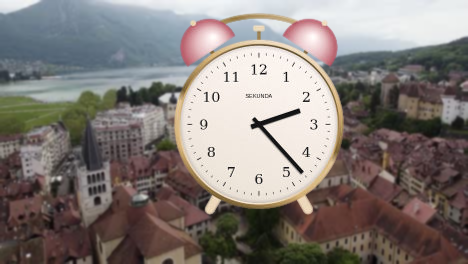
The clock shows 2:23
